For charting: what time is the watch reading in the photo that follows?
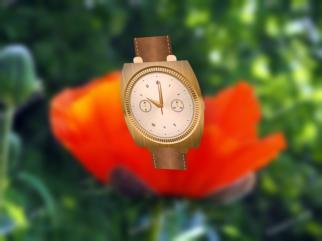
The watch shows 10:01
